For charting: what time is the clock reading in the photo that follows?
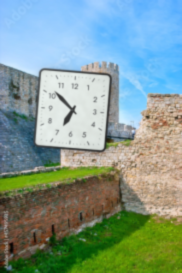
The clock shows 6:52
